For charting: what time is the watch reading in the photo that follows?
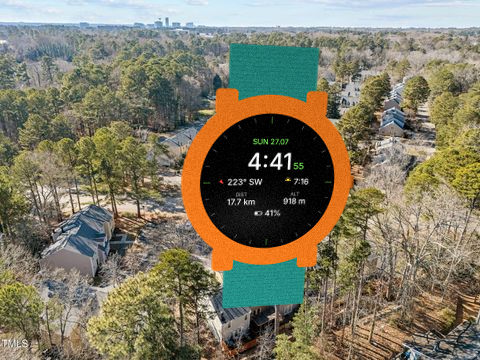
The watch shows 4:41:55
